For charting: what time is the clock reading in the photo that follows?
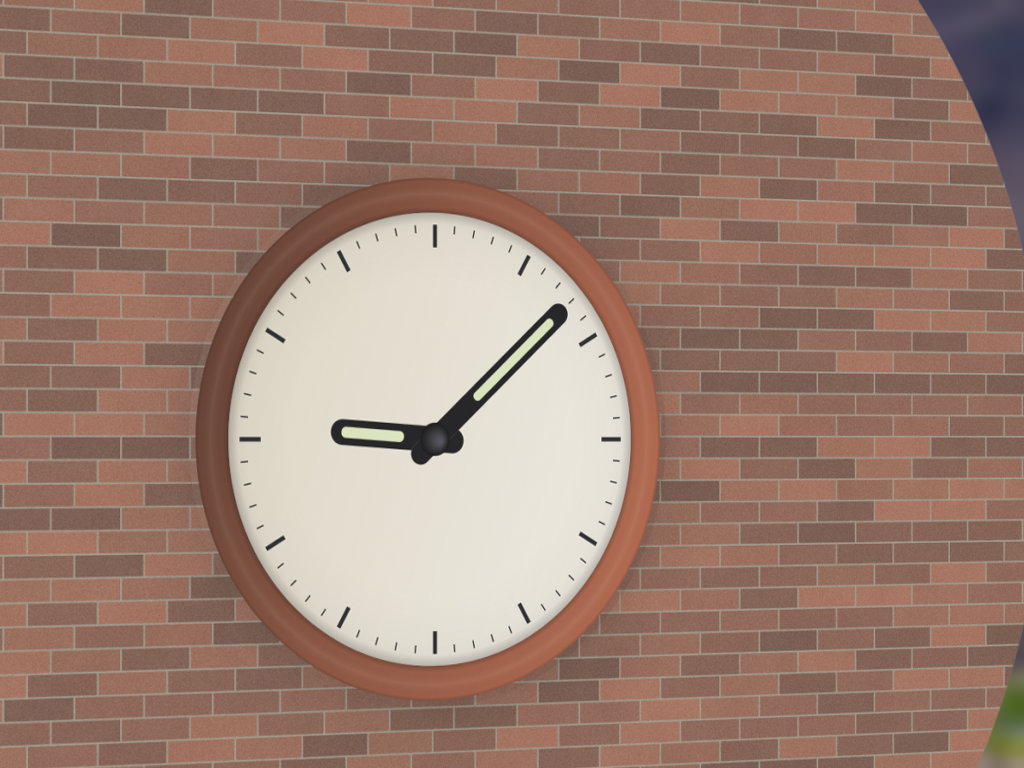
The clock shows 9:08
